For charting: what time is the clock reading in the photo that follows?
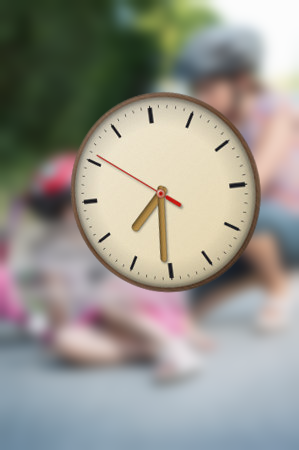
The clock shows 7:30:51
